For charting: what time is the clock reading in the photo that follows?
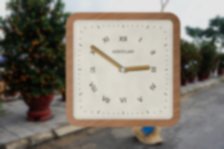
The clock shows 2:51
